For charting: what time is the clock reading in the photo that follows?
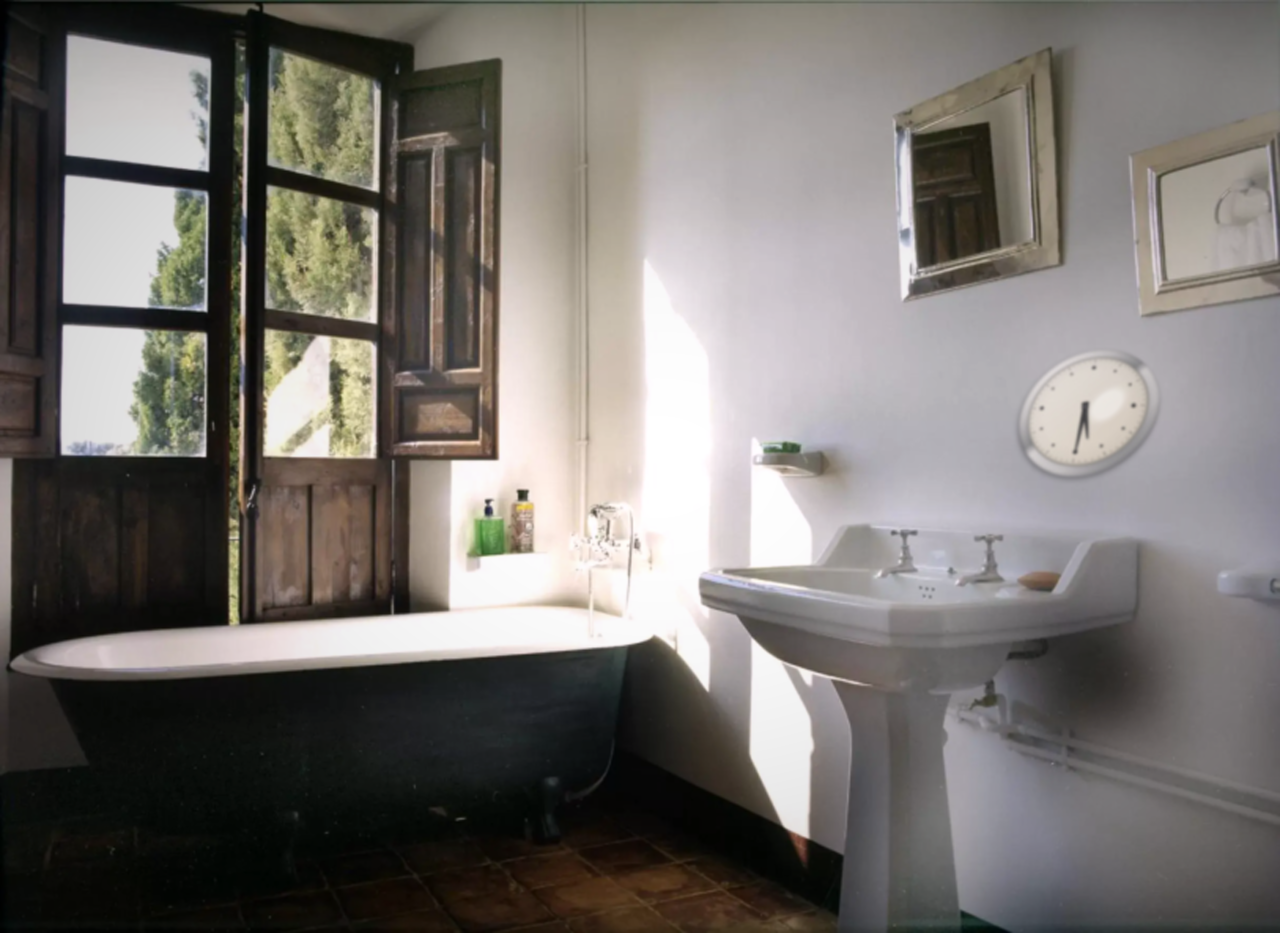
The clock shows 5:30
